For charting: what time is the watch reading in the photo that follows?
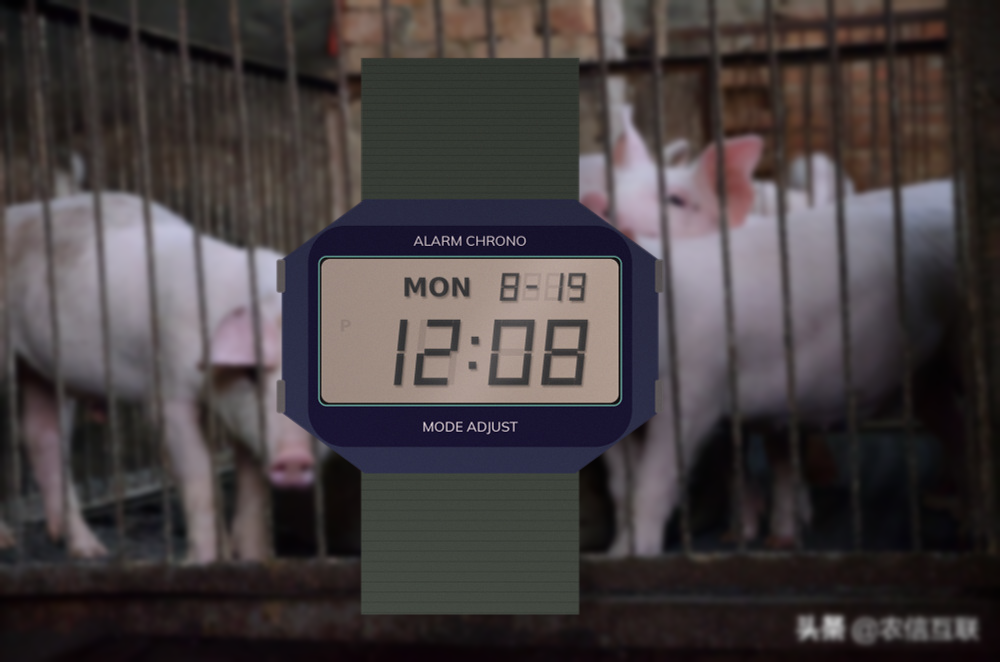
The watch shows 12:08
